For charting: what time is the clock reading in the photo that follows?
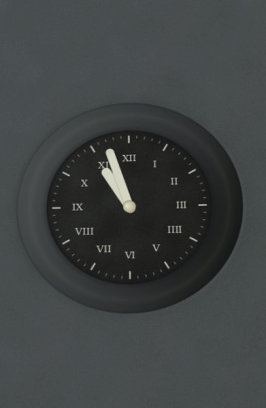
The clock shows 10:57
